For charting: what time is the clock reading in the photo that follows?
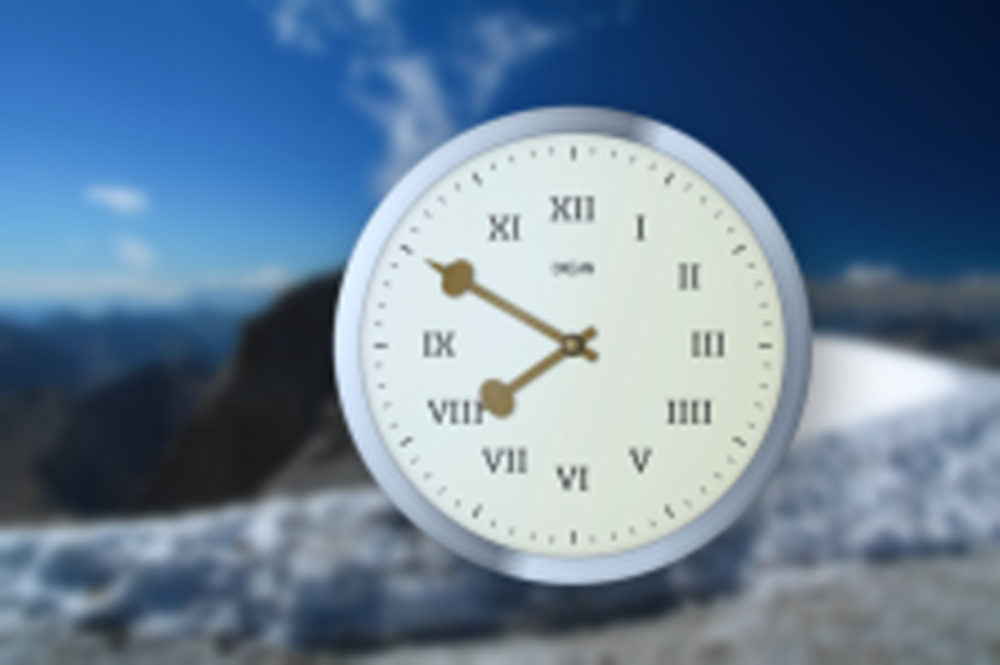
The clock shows 7:50
